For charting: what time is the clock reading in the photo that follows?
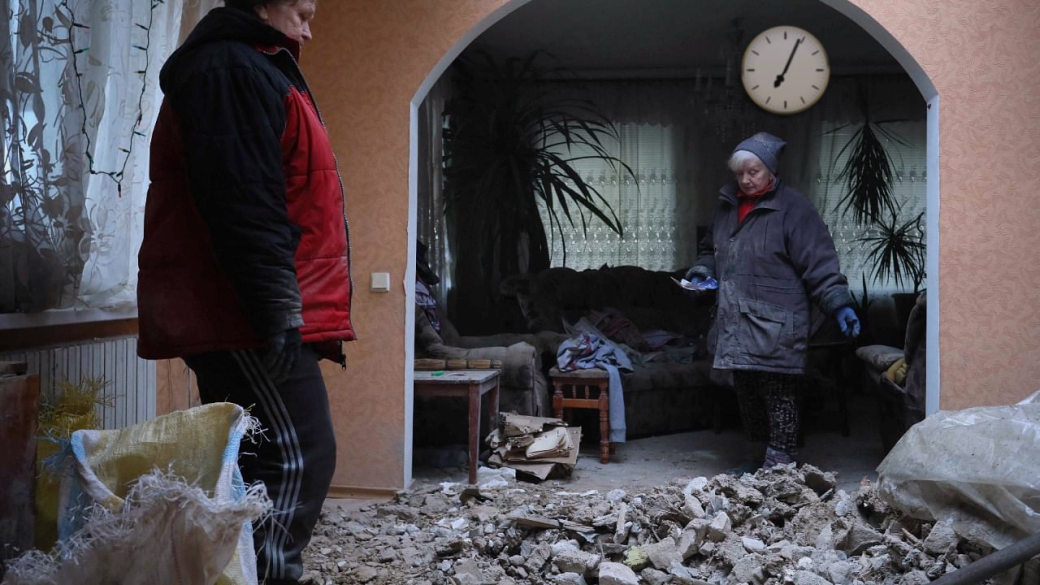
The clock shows 7:04
